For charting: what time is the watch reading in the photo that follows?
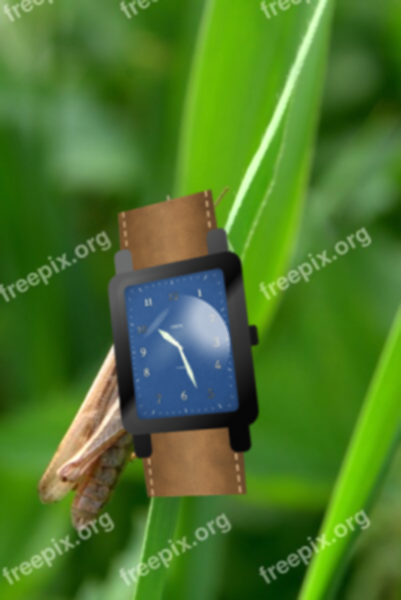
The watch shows 10:27
